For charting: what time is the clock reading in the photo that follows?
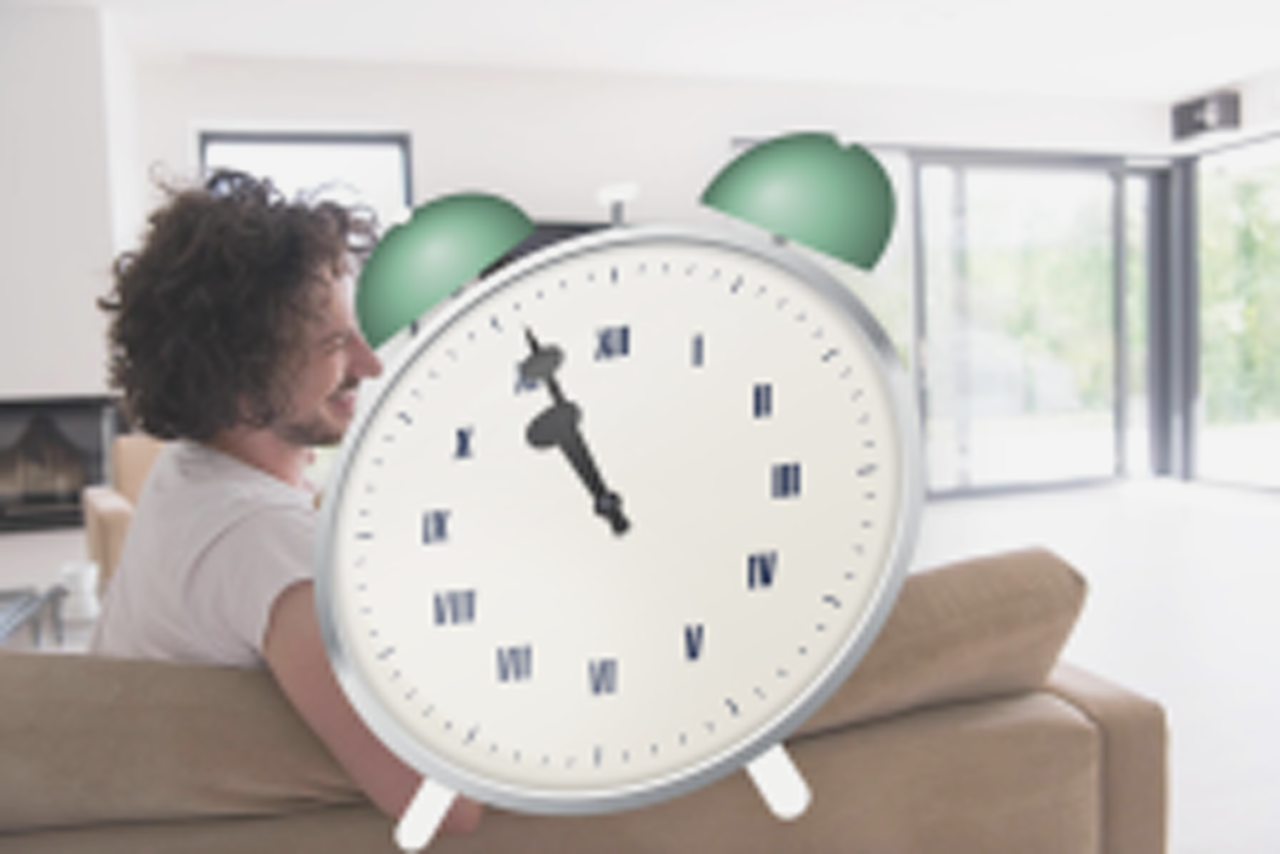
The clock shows 10:56
